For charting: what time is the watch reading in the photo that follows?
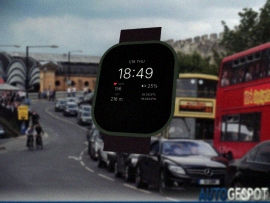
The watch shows 18:49
